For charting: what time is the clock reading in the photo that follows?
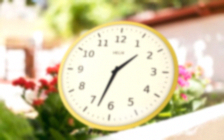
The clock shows 1:33
